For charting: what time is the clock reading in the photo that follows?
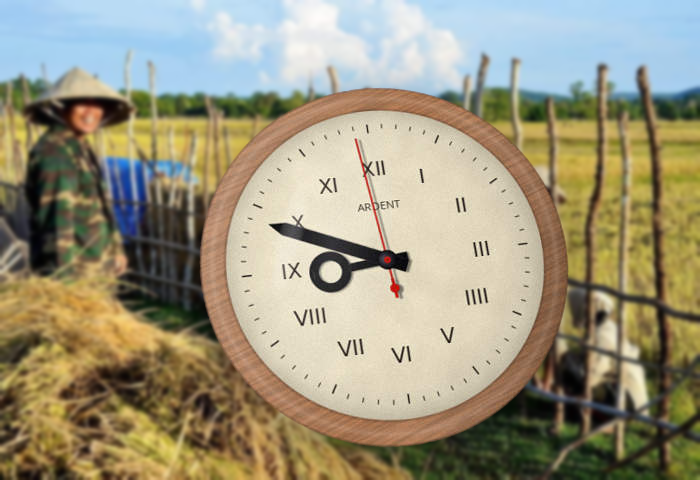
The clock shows 8:48:59
